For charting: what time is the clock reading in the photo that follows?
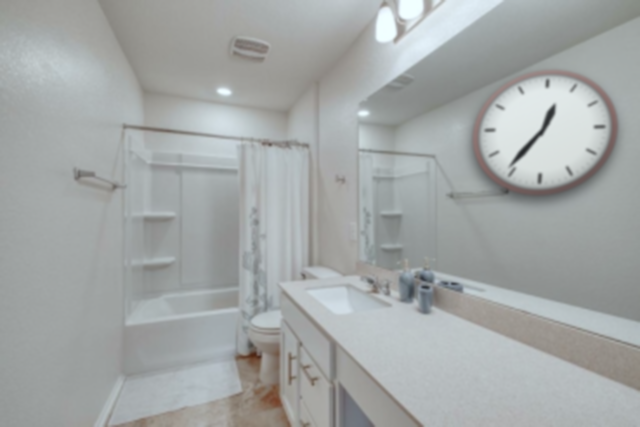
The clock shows 12:36
